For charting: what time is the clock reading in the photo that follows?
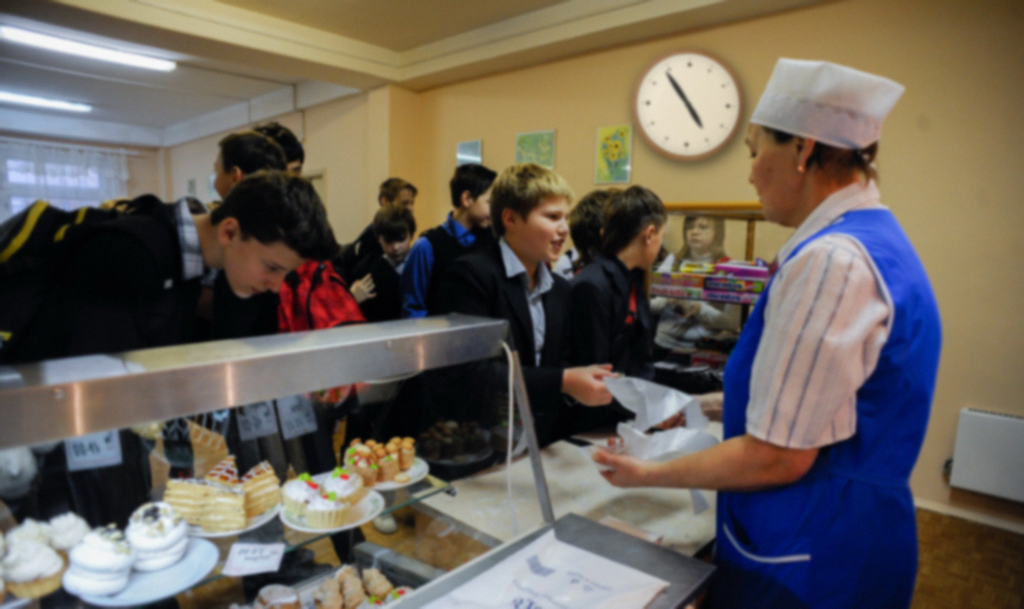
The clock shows 4:54
